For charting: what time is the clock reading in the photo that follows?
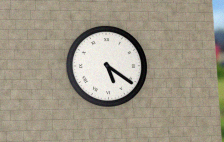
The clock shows 5:21
